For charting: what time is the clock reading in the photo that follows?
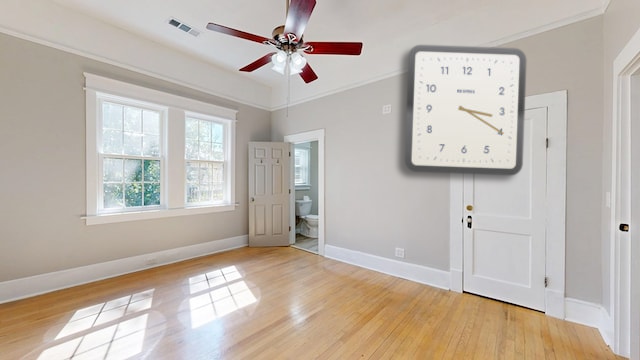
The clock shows 3:20
